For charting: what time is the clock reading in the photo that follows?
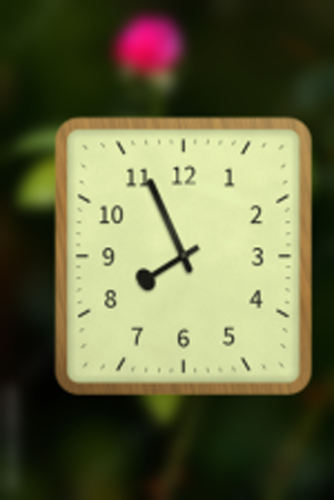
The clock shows 7:56
